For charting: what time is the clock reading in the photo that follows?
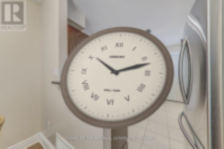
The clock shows 10:12
